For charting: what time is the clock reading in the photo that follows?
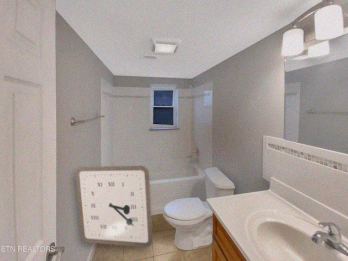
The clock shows 3:22
